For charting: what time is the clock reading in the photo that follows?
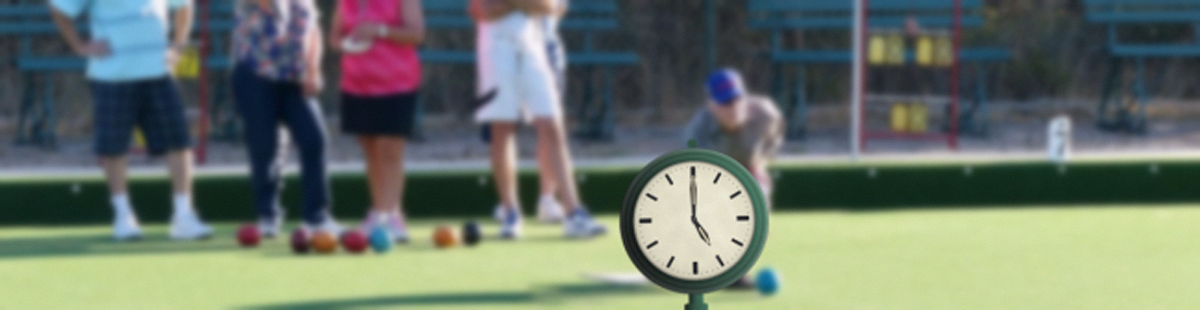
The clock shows 5:00
